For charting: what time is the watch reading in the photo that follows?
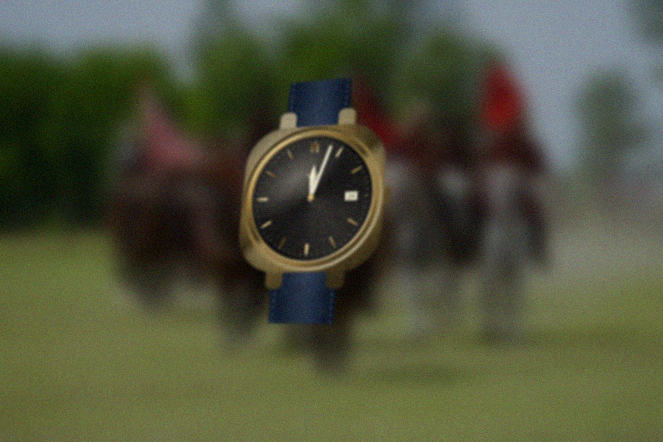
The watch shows 12:03
